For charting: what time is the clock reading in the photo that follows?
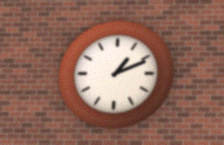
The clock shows 1:11
